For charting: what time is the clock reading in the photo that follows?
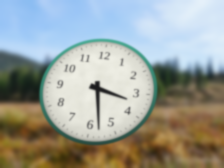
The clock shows 3:28
